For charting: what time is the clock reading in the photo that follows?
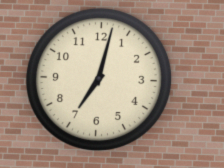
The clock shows 7:02
